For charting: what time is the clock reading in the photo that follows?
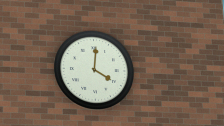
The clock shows 4:01
